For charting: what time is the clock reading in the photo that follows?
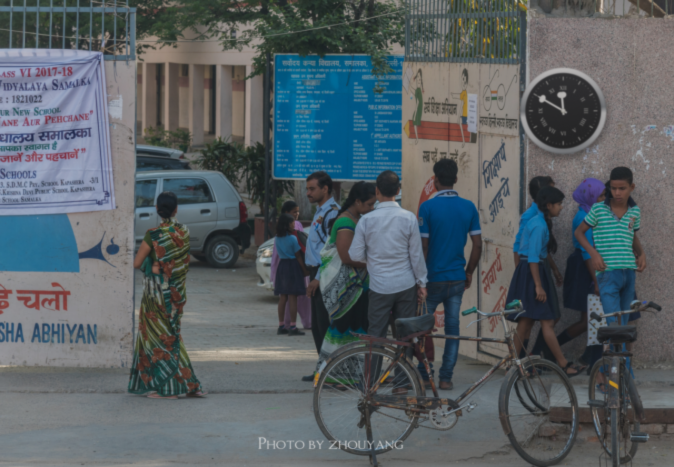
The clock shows 11:50
